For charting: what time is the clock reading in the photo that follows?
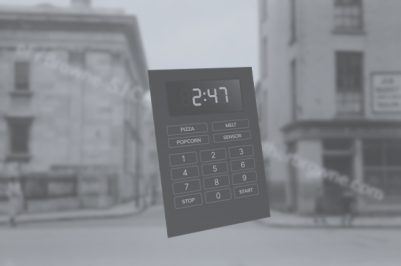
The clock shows 2:47
